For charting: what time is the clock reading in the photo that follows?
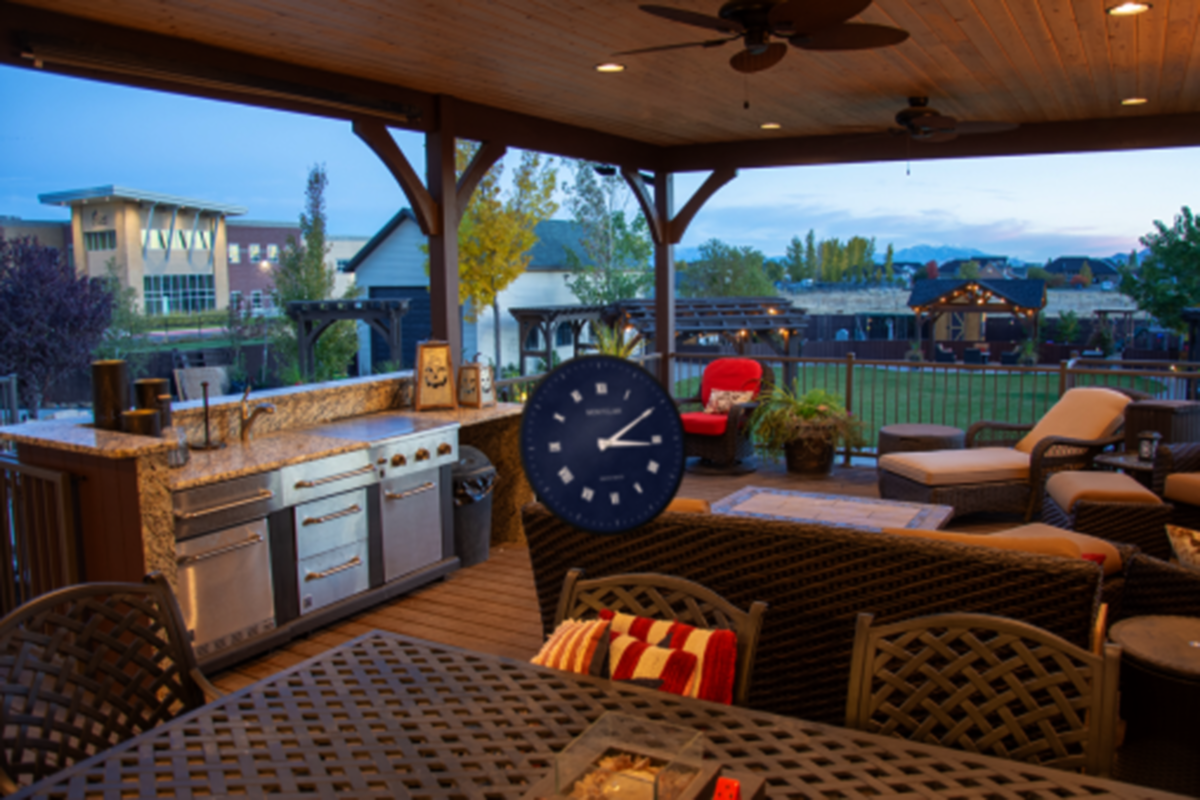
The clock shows 3:10
